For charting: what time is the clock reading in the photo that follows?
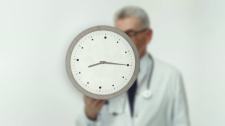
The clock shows 8:15
